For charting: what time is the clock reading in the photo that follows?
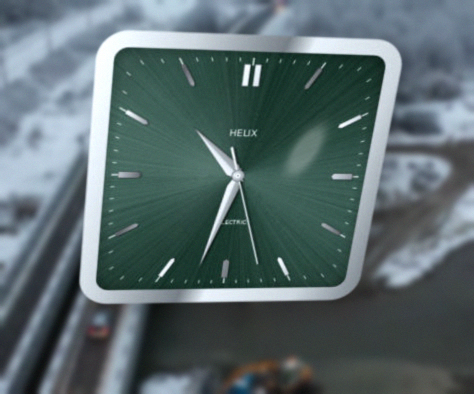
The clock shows 10:32:27
